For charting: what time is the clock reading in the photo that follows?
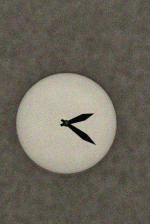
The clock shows 2:21
